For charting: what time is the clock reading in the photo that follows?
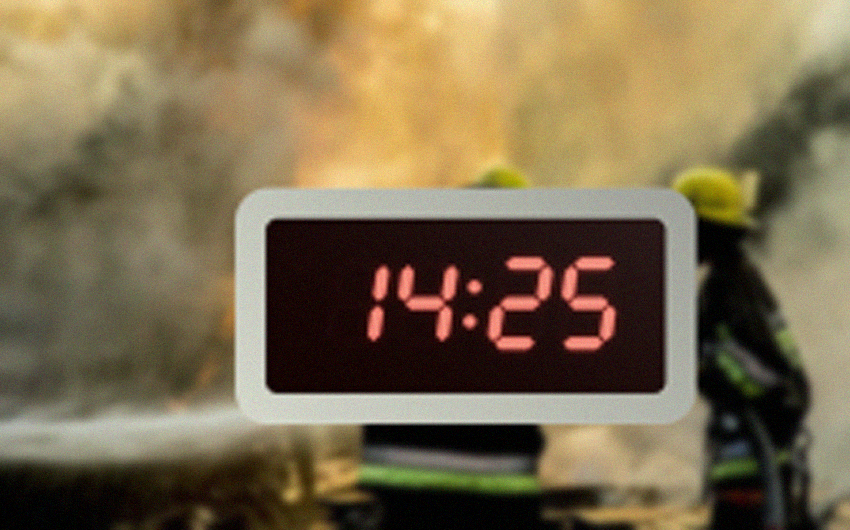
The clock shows 14:25
